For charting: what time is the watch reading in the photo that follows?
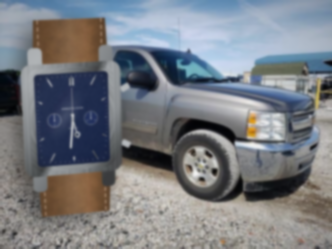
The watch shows 5:31
